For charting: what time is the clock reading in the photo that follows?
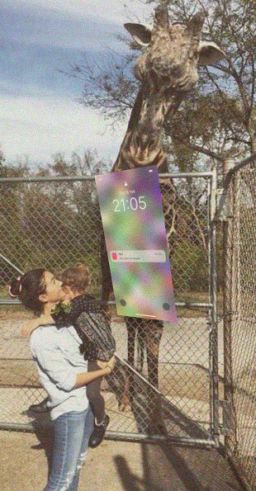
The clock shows 21:05
